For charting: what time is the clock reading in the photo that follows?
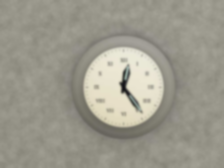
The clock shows 12:24
